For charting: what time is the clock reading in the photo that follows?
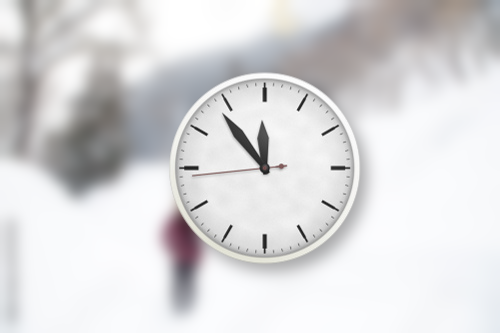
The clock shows 11:53:44
